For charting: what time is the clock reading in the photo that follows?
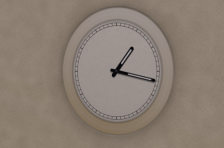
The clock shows 1:17
